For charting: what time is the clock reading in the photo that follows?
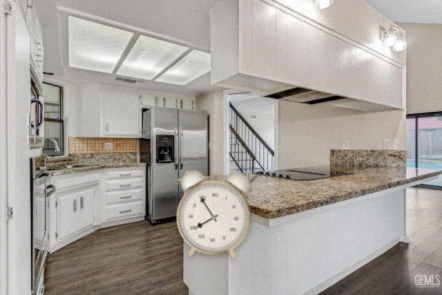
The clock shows 7:54
